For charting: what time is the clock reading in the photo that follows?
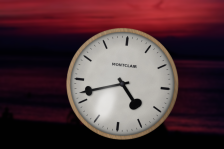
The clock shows 4:42
